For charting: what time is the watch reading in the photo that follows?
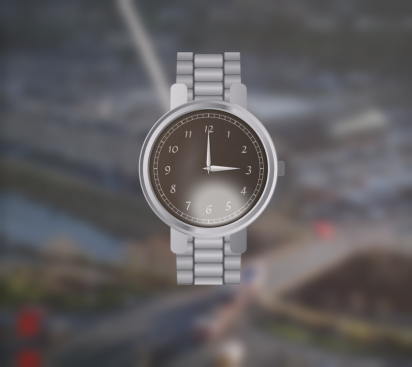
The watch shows 3:00
